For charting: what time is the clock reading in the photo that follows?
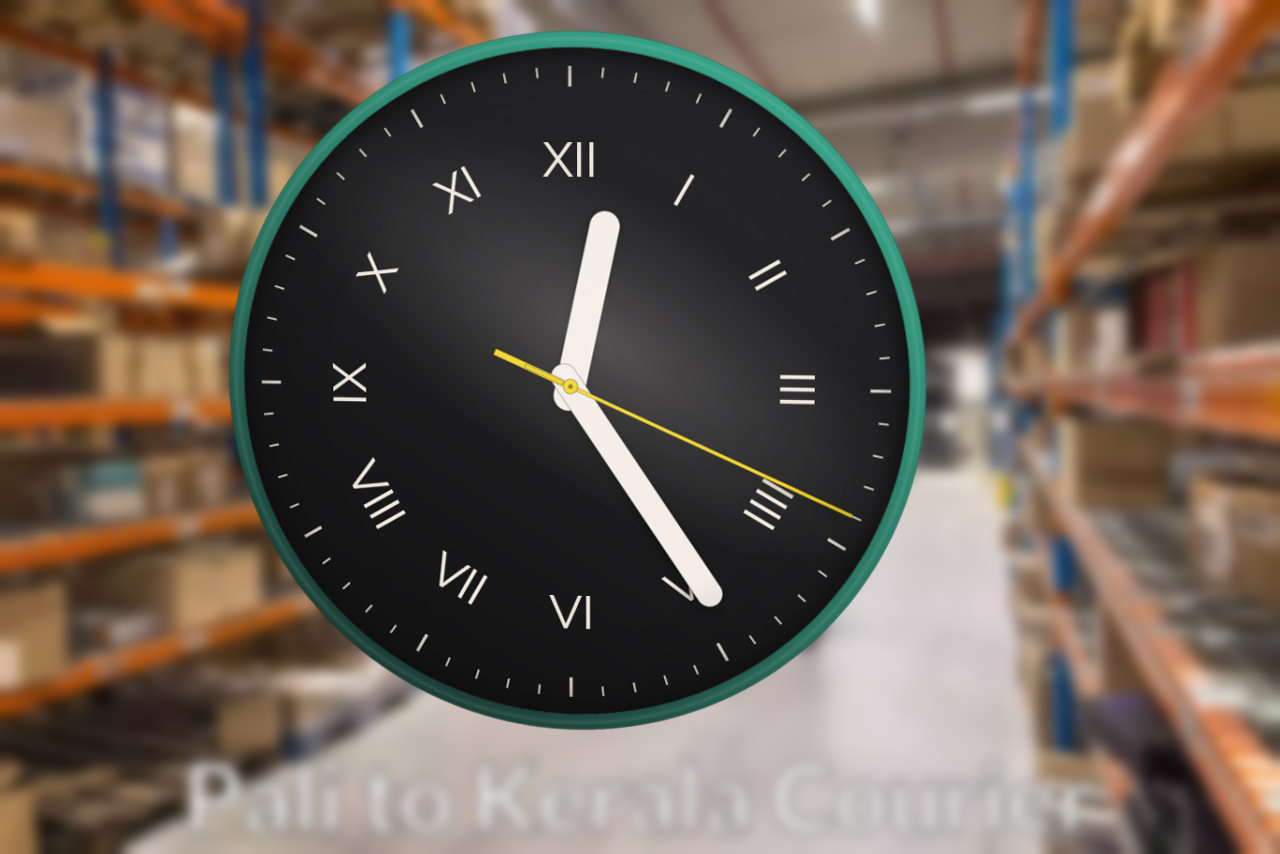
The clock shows 12:24:19
